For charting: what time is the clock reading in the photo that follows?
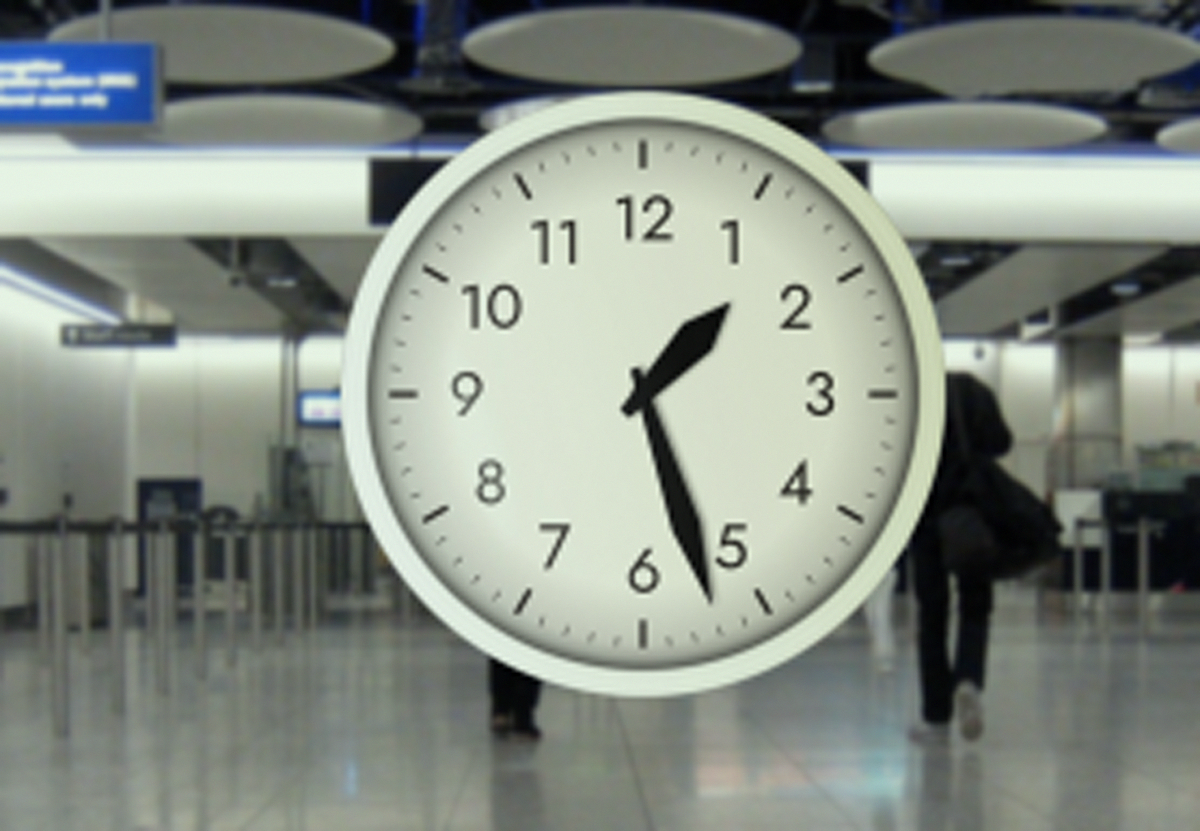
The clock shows 1:27
